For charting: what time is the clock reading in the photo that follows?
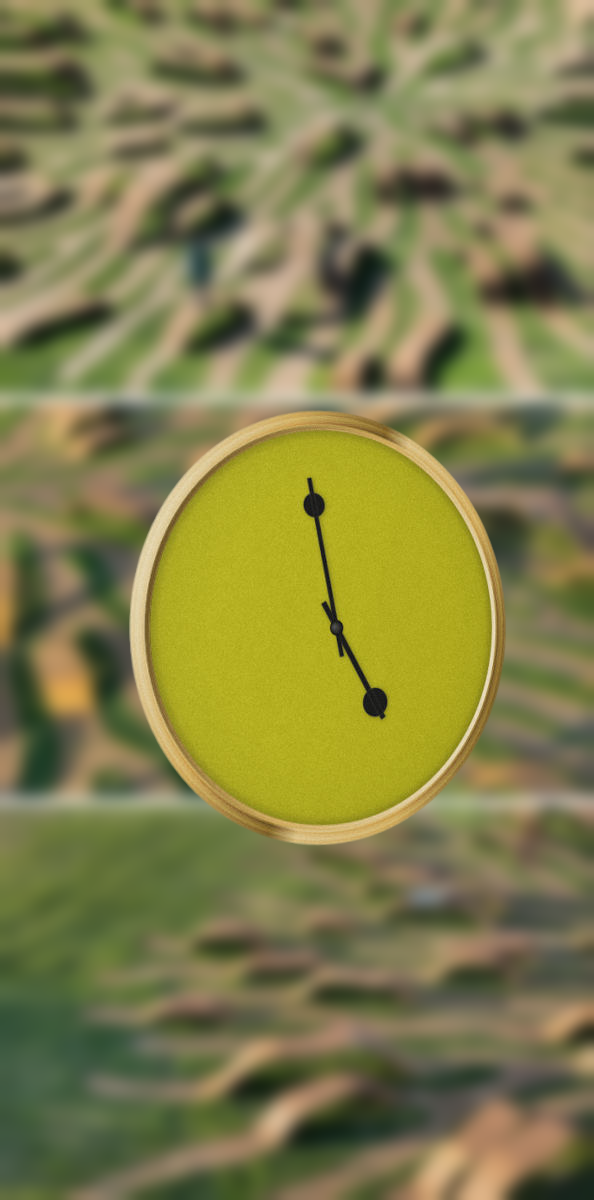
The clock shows 4:58
